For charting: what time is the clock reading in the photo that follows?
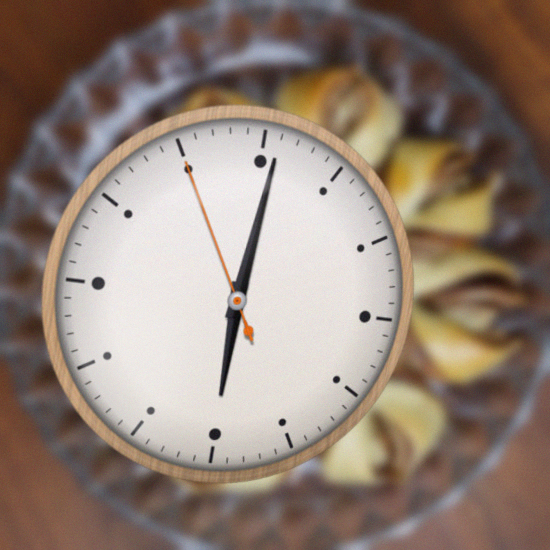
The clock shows 6:00:55
